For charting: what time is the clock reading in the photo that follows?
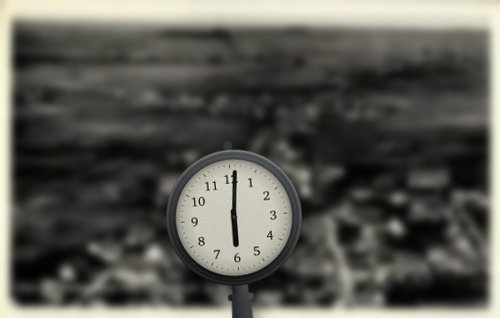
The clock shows 6:01
